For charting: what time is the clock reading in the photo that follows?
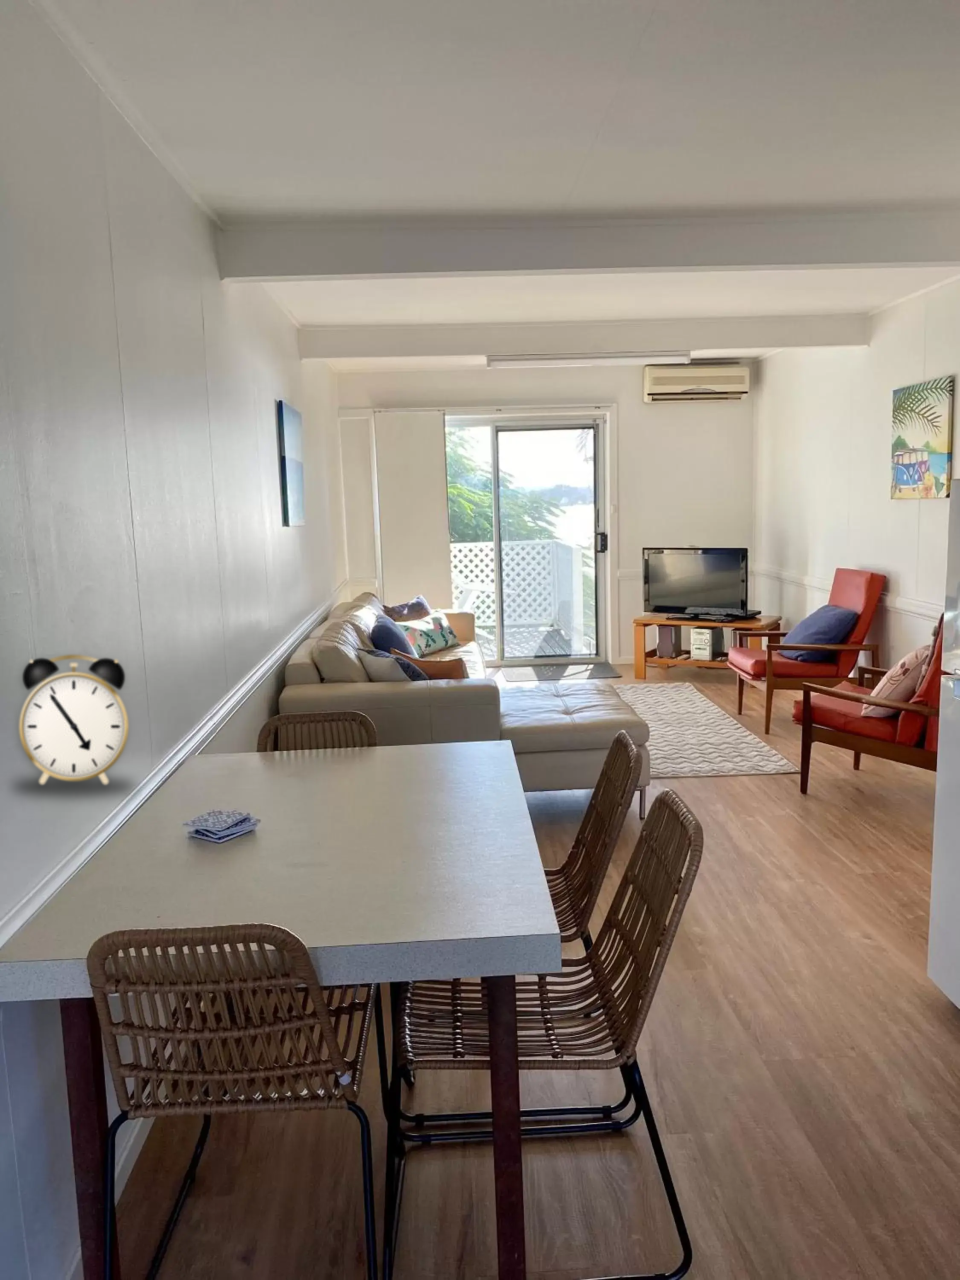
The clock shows 4:54
